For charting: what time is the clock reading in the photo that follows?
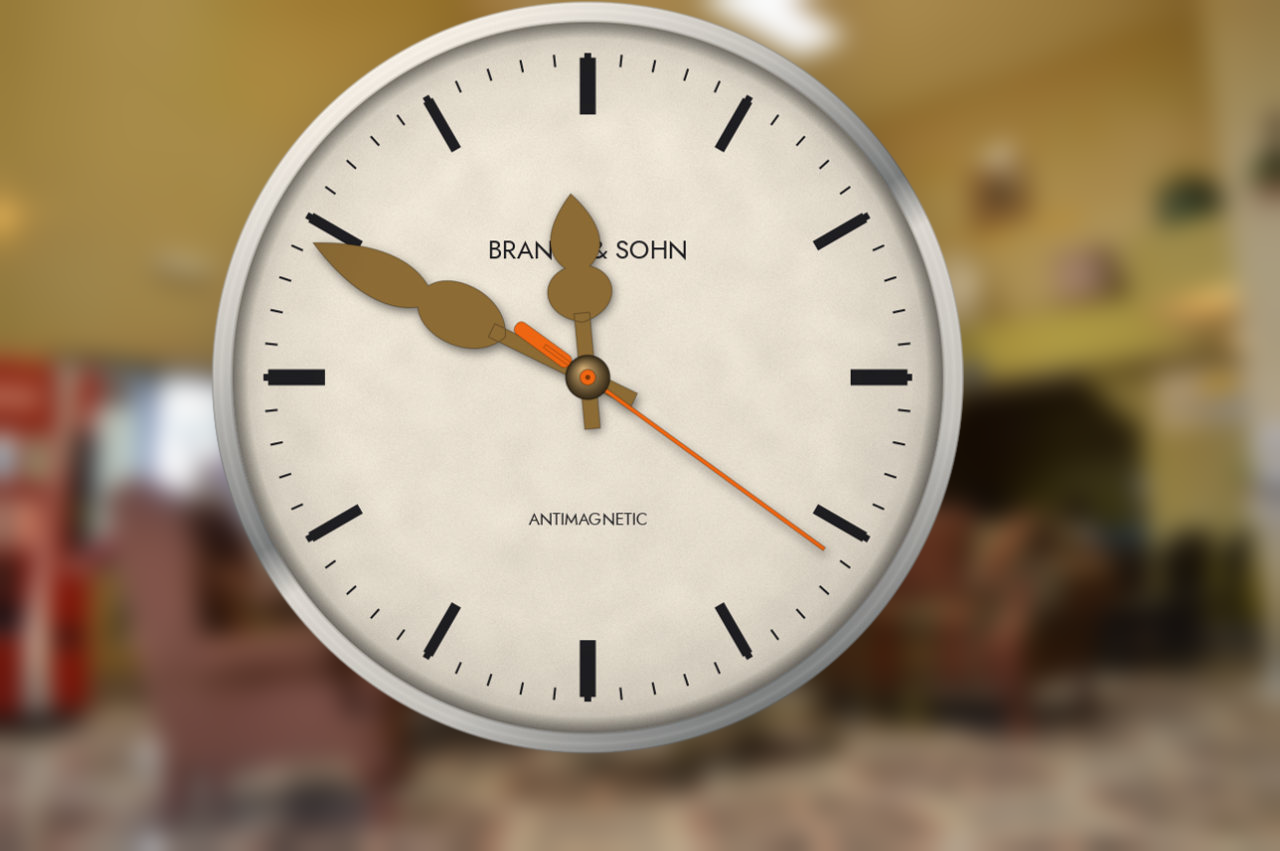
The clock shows 11:49:21
